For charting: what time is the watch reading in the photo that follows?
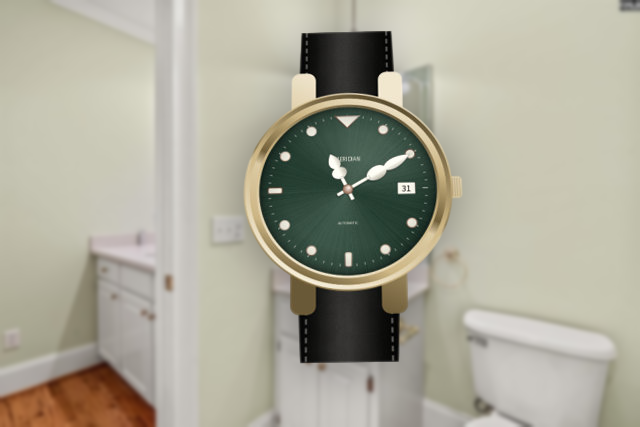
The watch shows 11:10
